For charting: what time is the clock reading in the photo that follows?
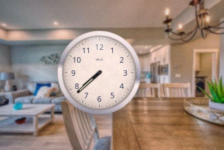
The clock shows 7:38
